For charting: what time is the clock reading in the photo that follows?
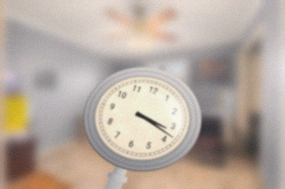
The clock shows 3:18
